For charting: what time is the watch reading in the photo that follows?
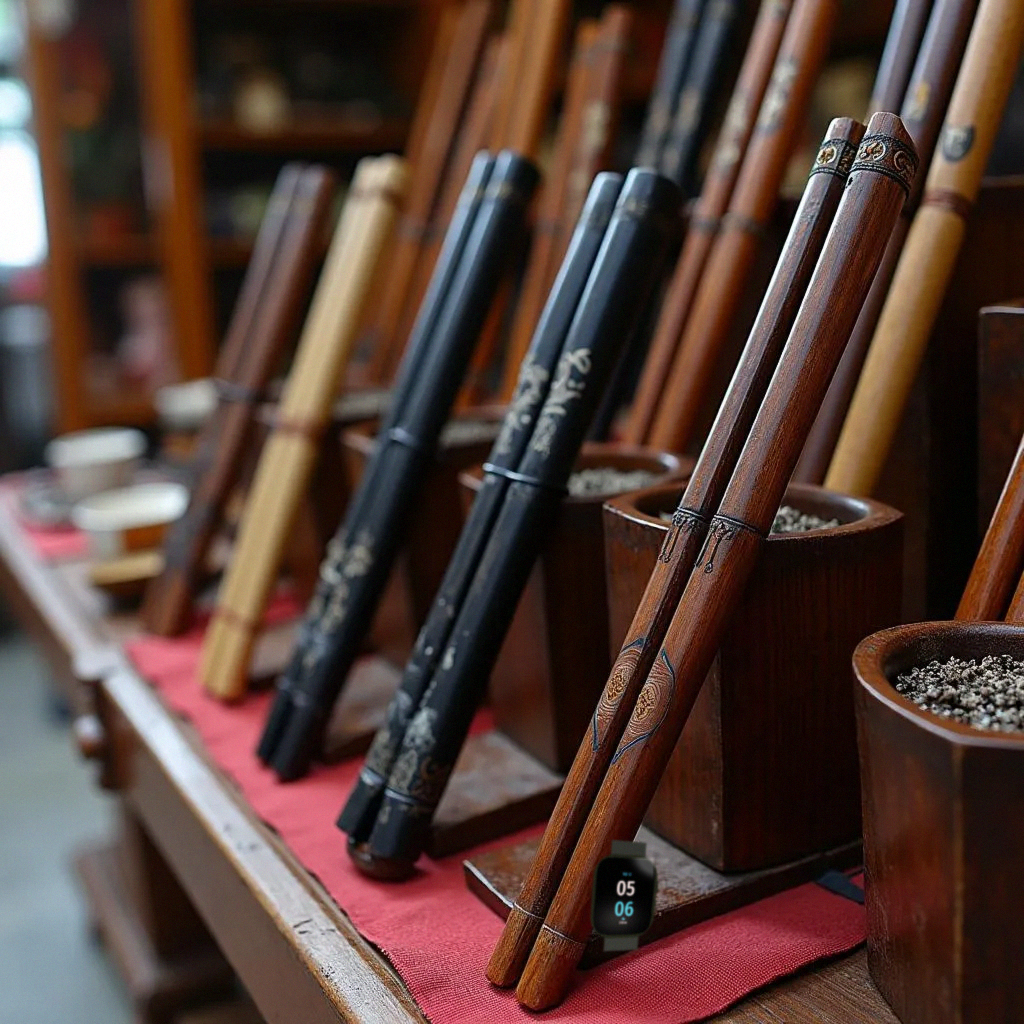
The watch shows 5:06
